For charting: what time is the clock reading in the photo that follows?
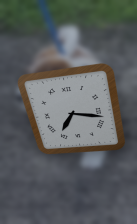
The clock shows 7:17
